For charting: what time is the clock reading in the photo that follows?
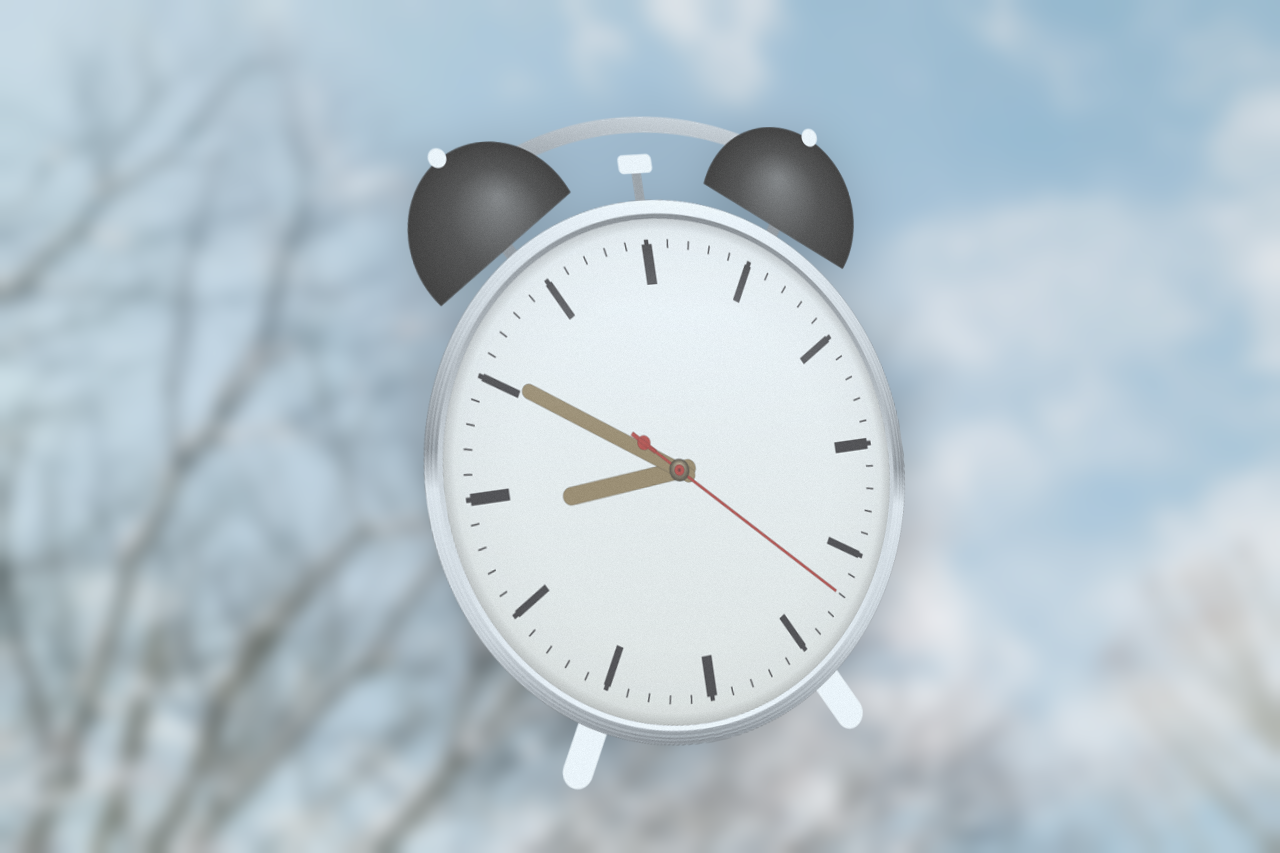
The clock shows 8:50:22
